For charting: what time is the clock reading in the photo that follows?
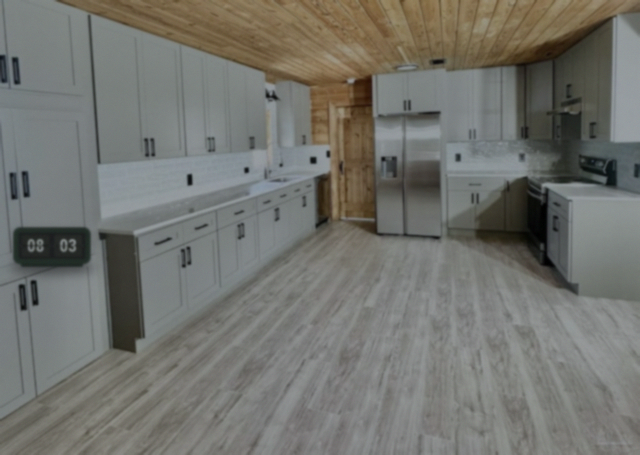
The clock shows 8:03
